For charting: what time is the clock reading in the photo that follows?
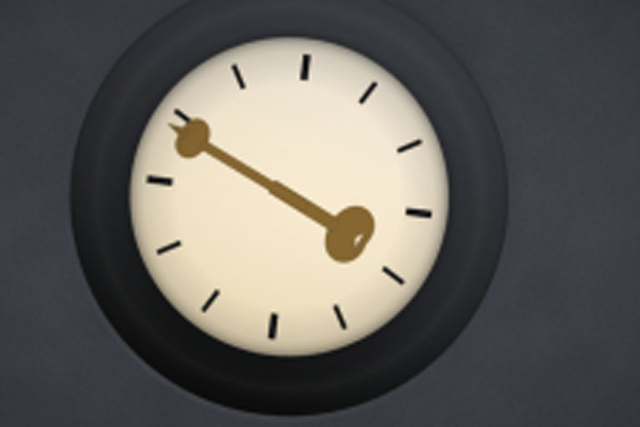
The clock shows 3:49
